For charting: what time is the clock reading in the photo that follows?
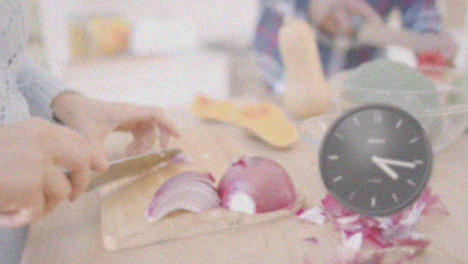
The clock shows 4:16
